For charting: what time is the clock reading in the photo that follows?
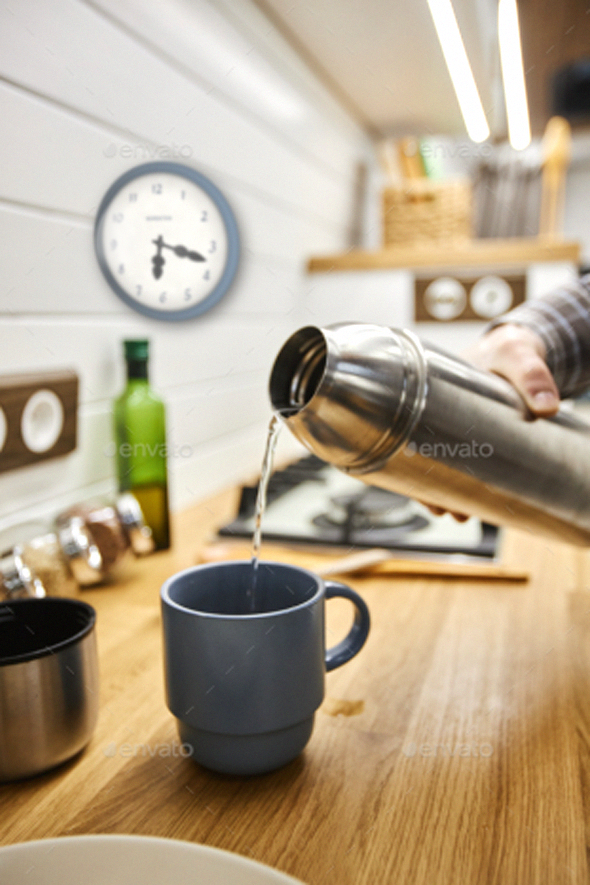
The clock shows 6:18
